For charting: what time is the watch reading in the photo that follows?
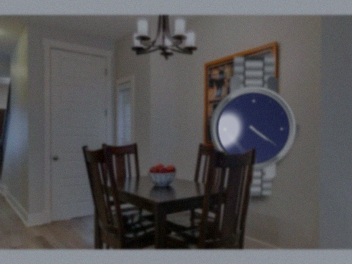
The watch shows 4:21
